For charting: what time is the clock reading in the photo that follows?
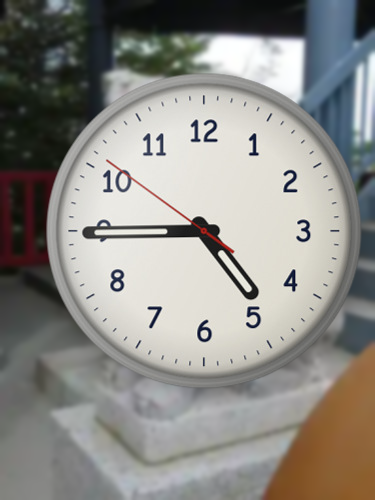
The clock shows 4:44:51
